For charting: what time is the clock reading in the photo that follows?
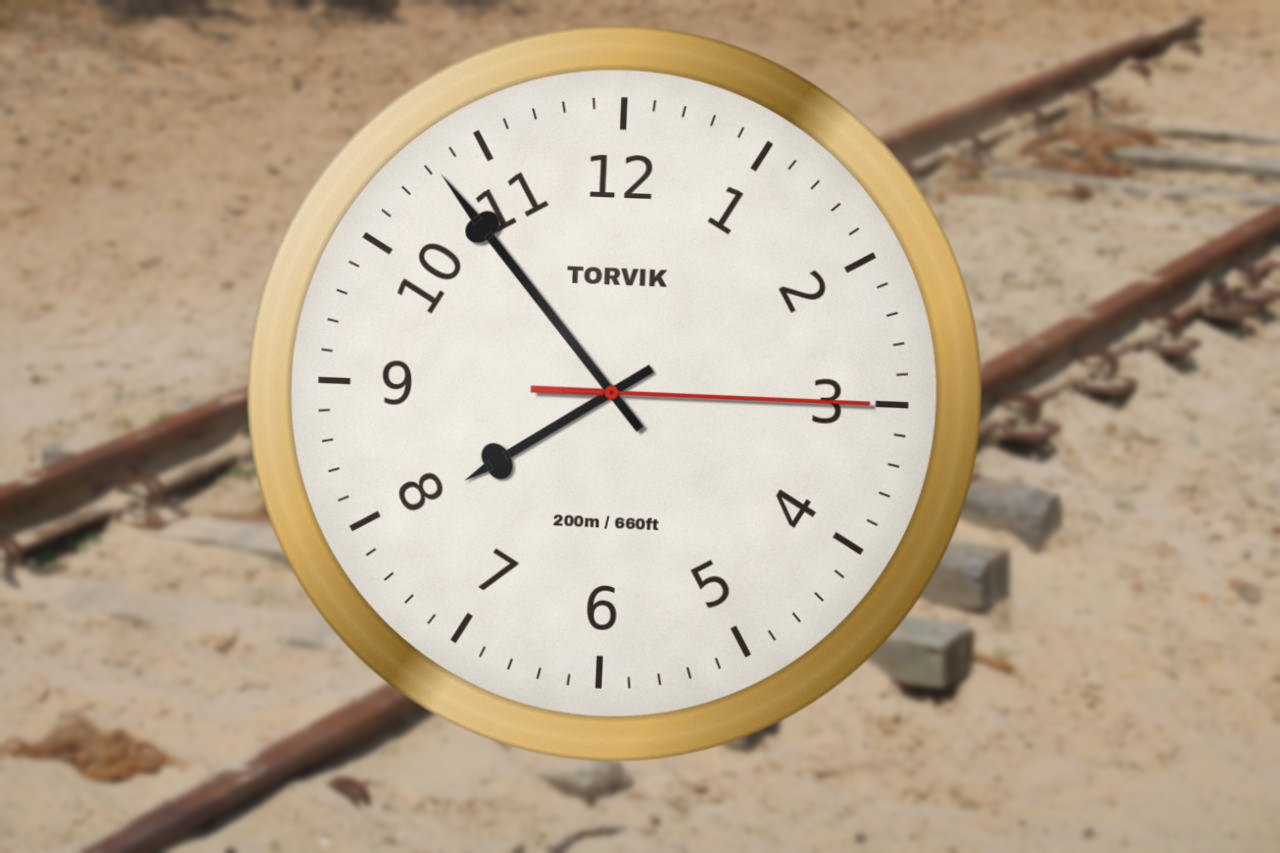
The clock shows 7:53:15
